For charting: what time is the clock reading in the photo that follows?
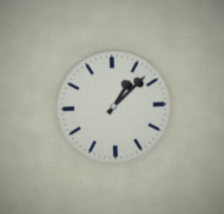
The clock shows 1:08
